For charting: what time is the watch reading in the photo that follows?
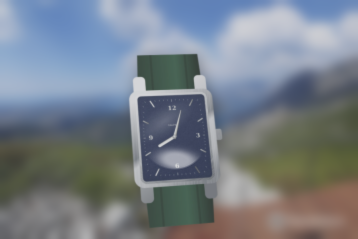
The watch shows 8:03
